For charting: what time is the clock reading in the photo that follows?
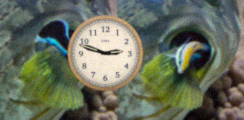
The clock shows 2:48
